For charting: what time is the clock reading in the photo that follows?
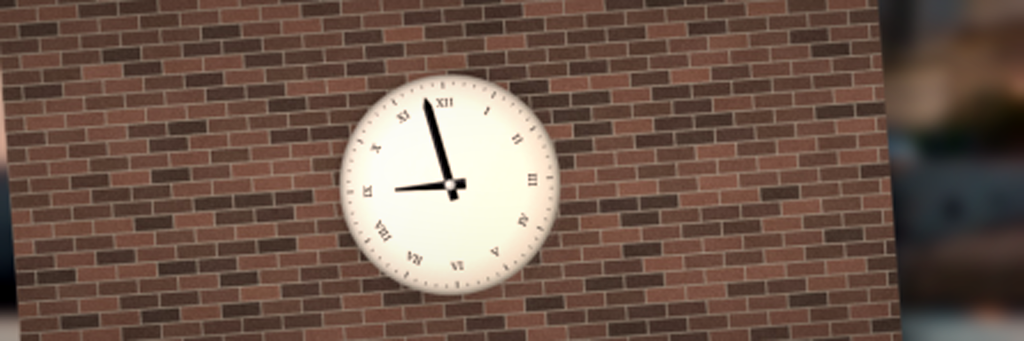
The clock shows 8:58
